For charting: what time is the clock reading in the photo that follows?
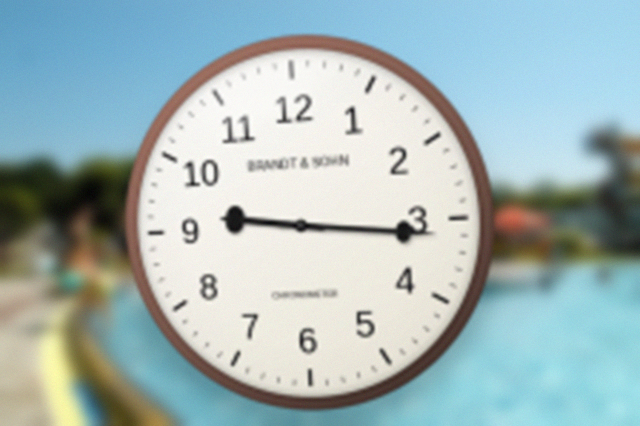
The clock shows 9:16
